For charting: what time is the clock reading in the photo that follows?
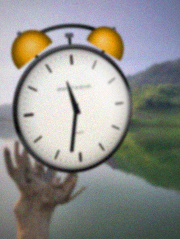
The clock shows 11:32
